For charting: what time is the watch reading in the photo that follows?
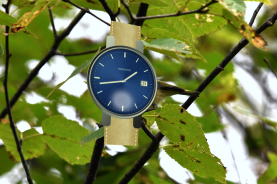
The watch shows 1:43
